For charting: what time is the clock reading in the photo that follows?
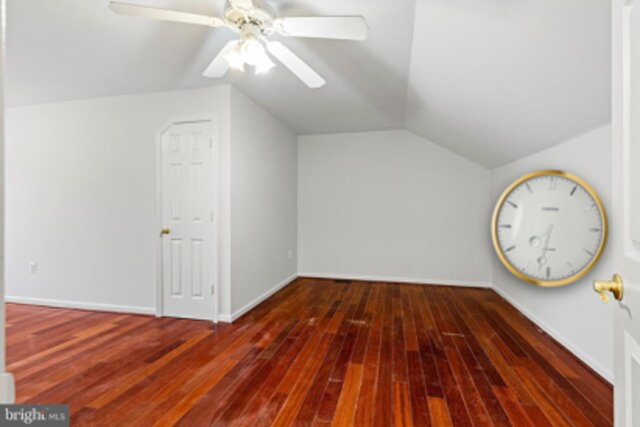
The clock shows 7:32
